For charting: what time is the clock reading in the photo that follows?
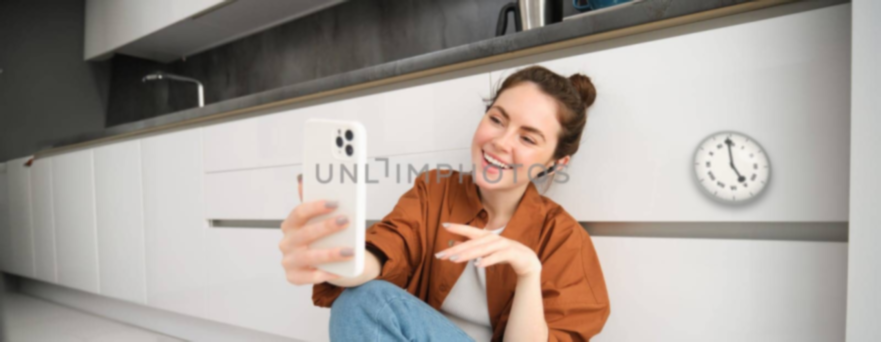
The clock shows 4:59
